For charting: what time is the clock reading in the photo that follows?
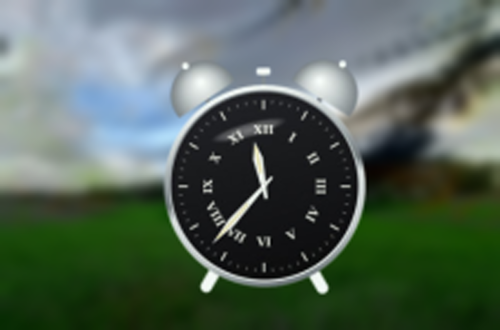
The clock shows 11:37
